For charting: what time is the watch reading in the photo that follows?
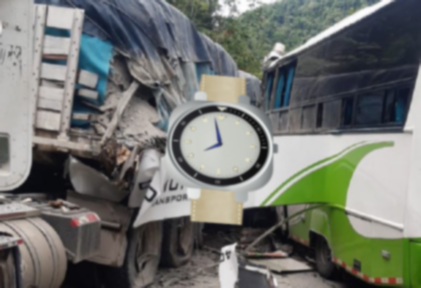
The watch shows 7:58
